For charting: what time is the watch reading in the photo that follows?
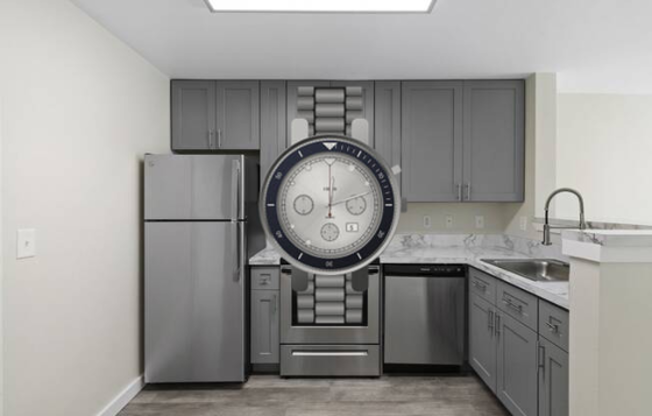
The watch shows 12:12
